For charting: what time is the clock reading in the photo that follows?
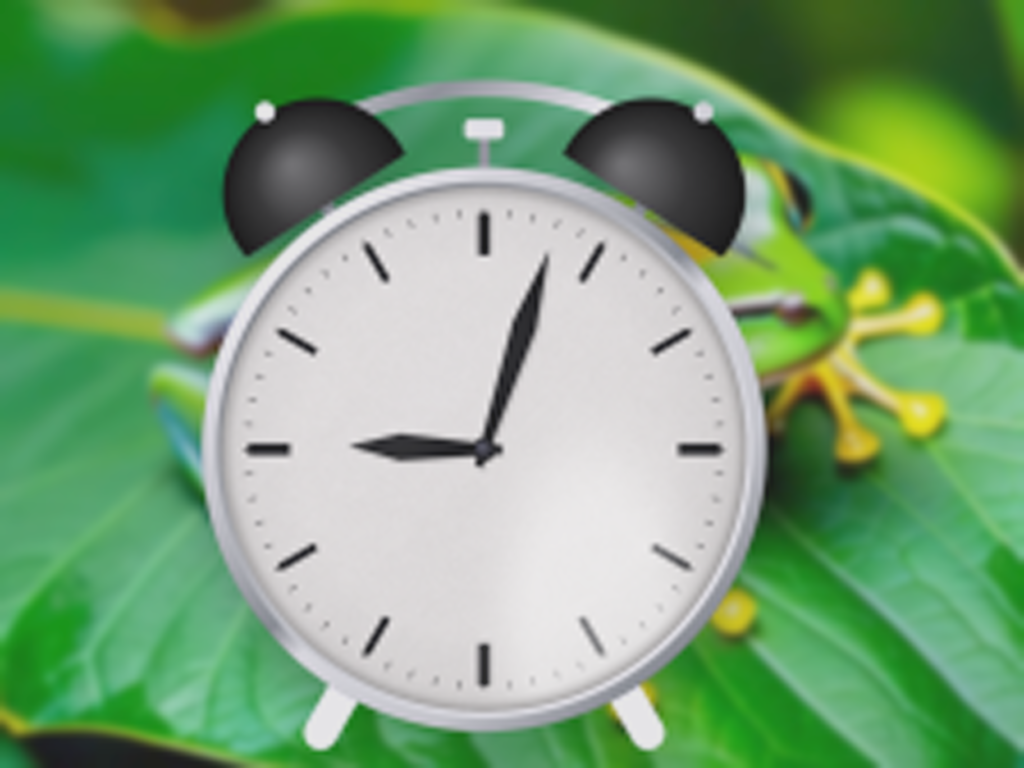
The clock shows 9:03
